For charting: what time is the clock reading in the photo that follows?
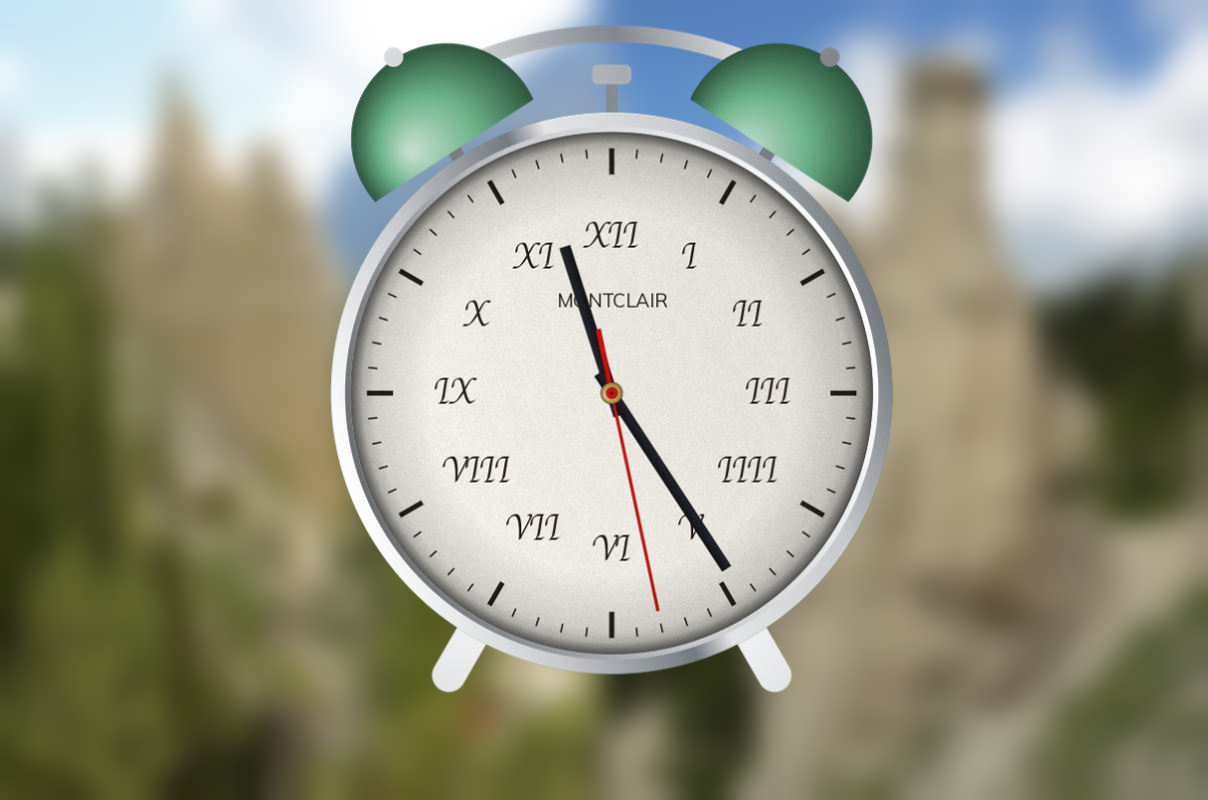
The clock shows 11:24:28
